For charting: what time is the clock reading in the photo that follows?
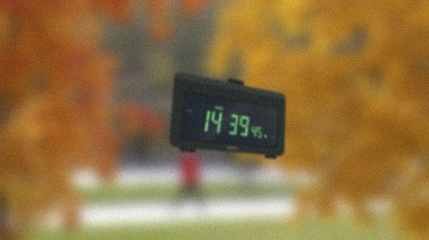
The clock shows 14:39
